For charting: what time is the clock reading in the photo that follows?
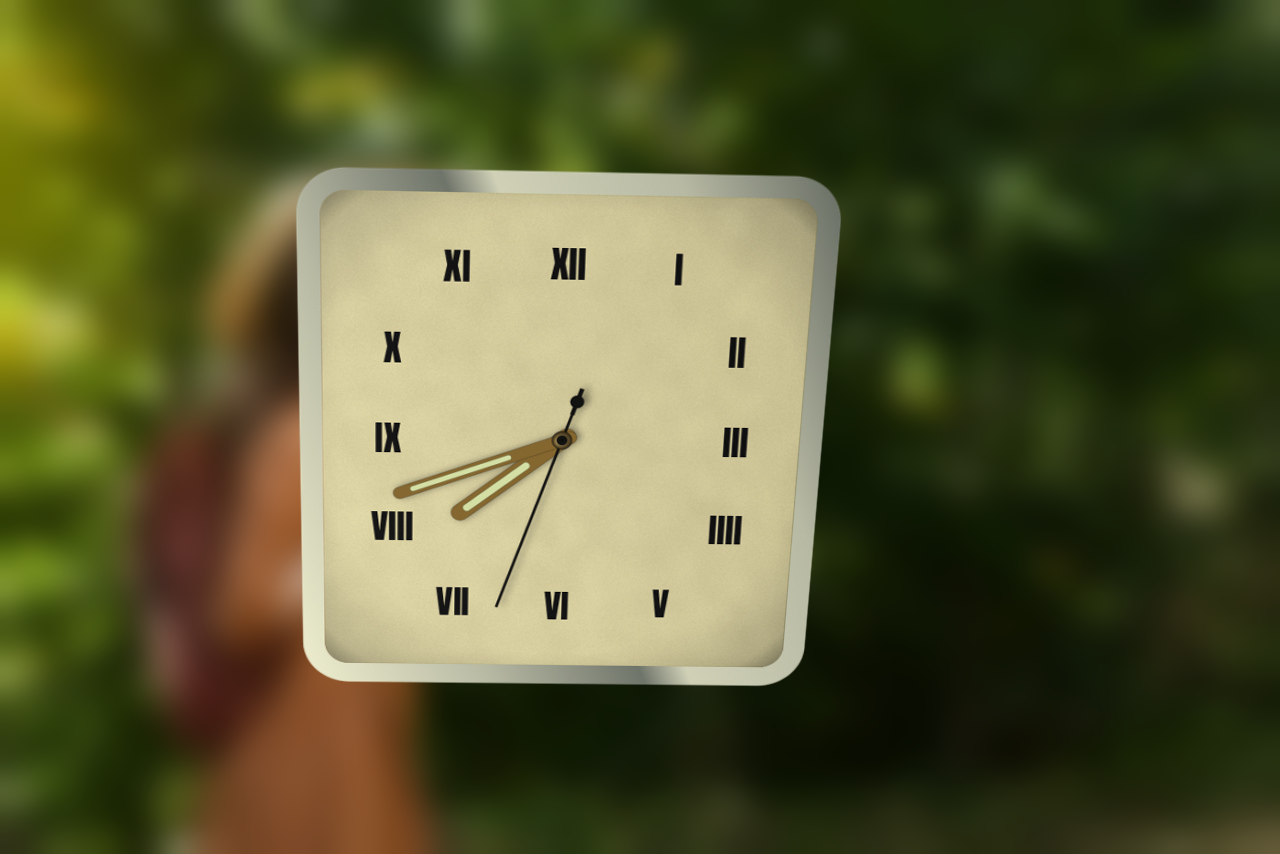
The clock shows 7:41:33
